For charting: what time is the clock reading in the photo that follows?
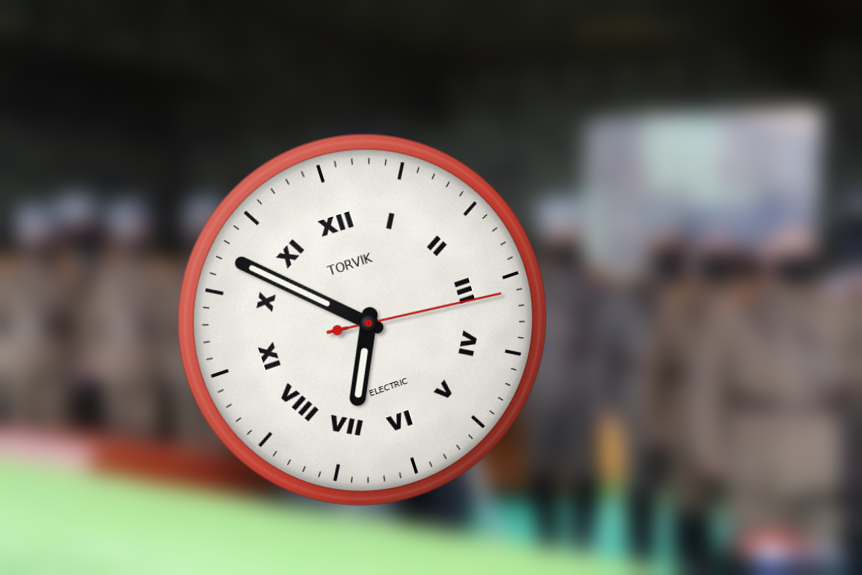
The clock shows 6:52:16
